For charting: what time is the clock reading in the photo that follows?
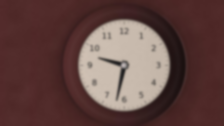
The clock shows 9:32
